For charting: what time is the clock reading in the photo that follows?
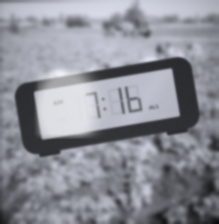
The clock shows 7:16
